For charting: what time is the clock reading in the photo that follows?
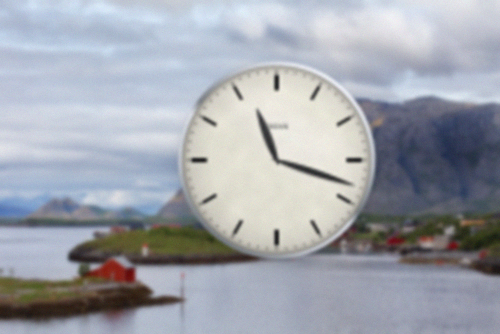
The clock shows 11:18
